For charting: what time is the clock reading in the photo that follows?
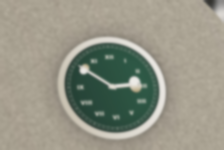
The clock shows 2:51
